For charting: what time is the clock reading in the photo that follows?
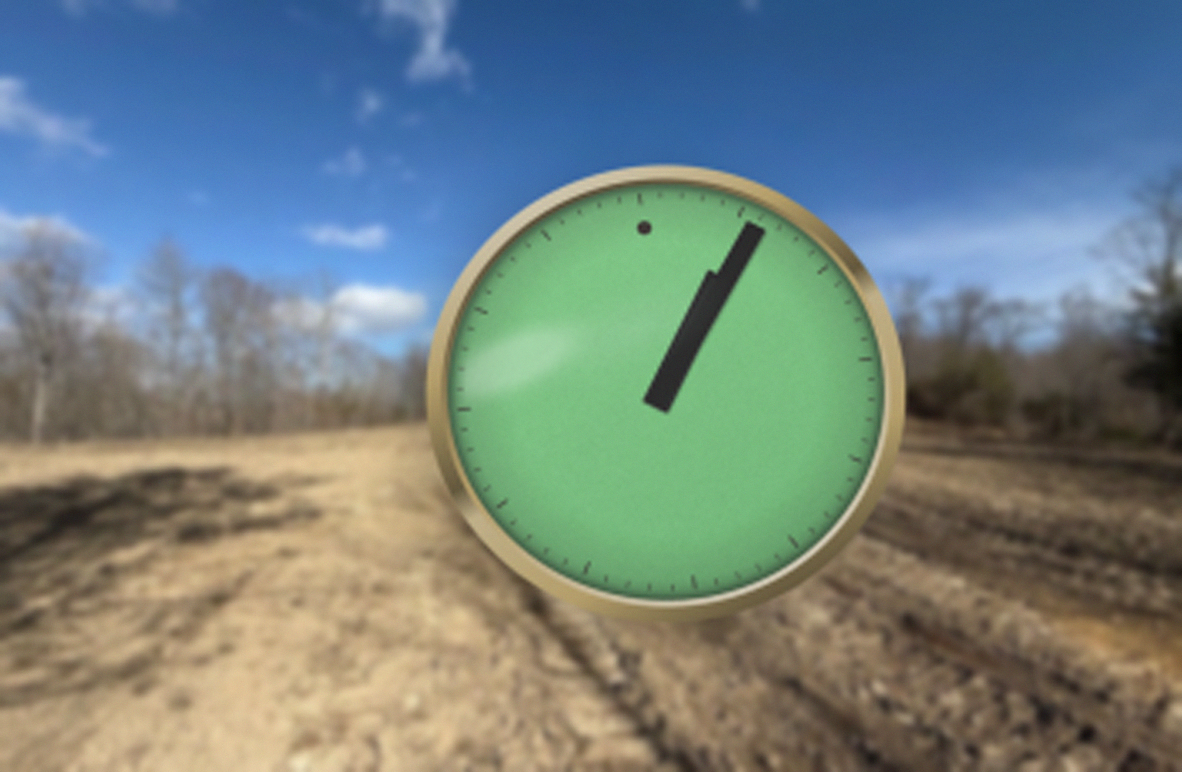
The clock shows 1:06
